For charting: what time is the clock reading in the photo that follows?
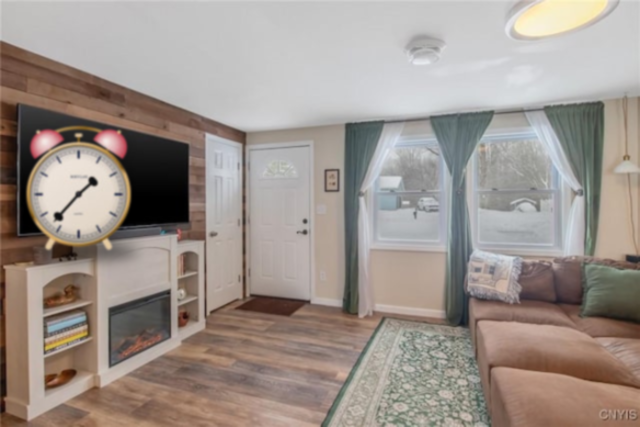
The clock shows 1:37
